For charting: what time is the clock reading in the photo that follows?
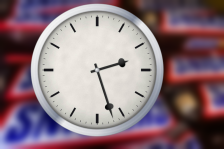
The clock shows 2:27
